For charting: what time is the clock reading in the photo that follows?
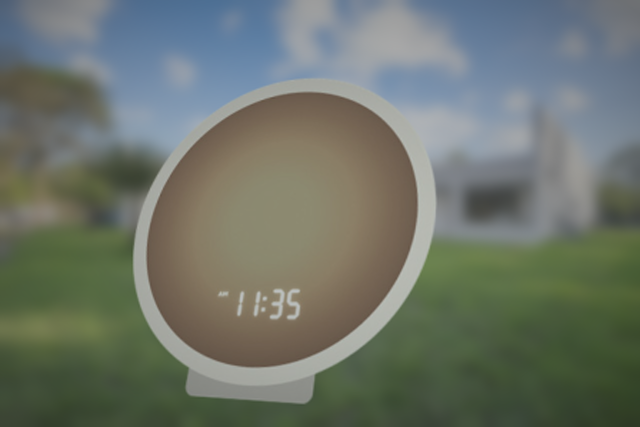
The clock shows 11:35
